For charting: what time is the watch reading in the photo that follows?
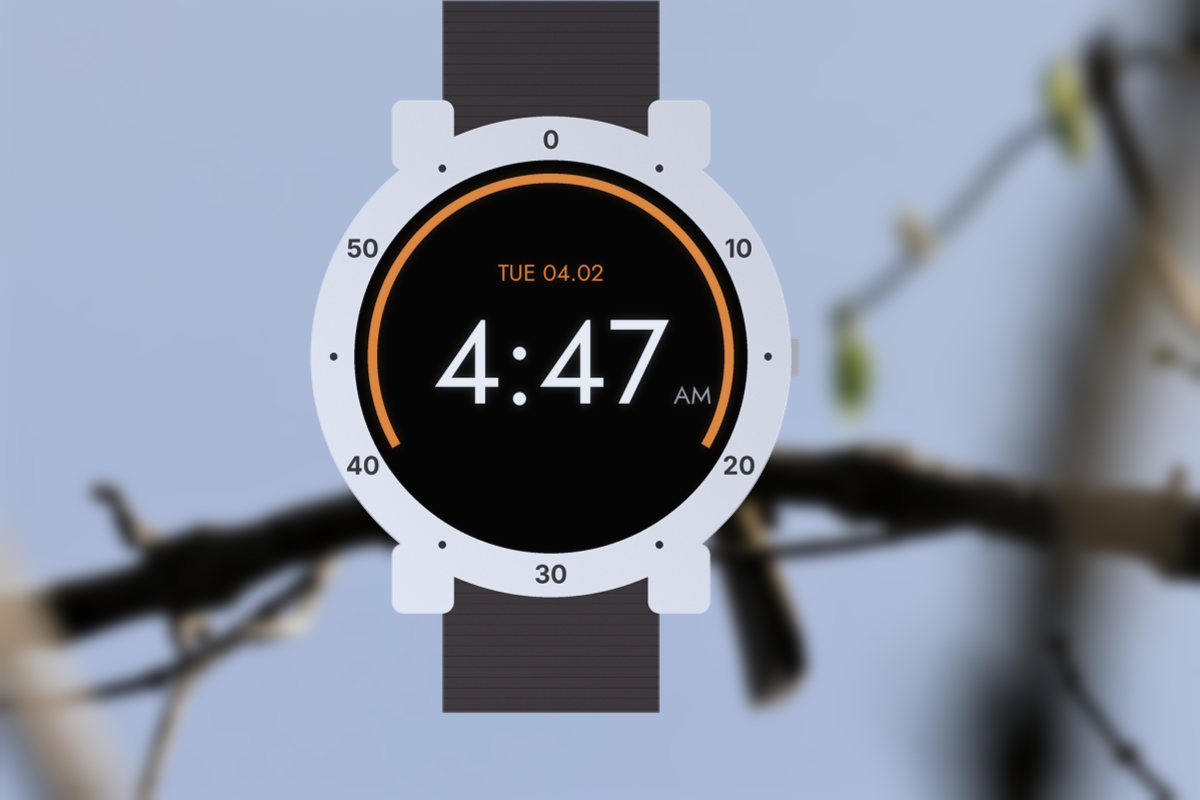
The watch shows 4:47
